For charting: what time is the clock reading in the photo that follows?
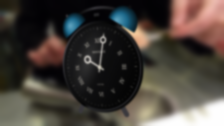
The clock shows 10:02
